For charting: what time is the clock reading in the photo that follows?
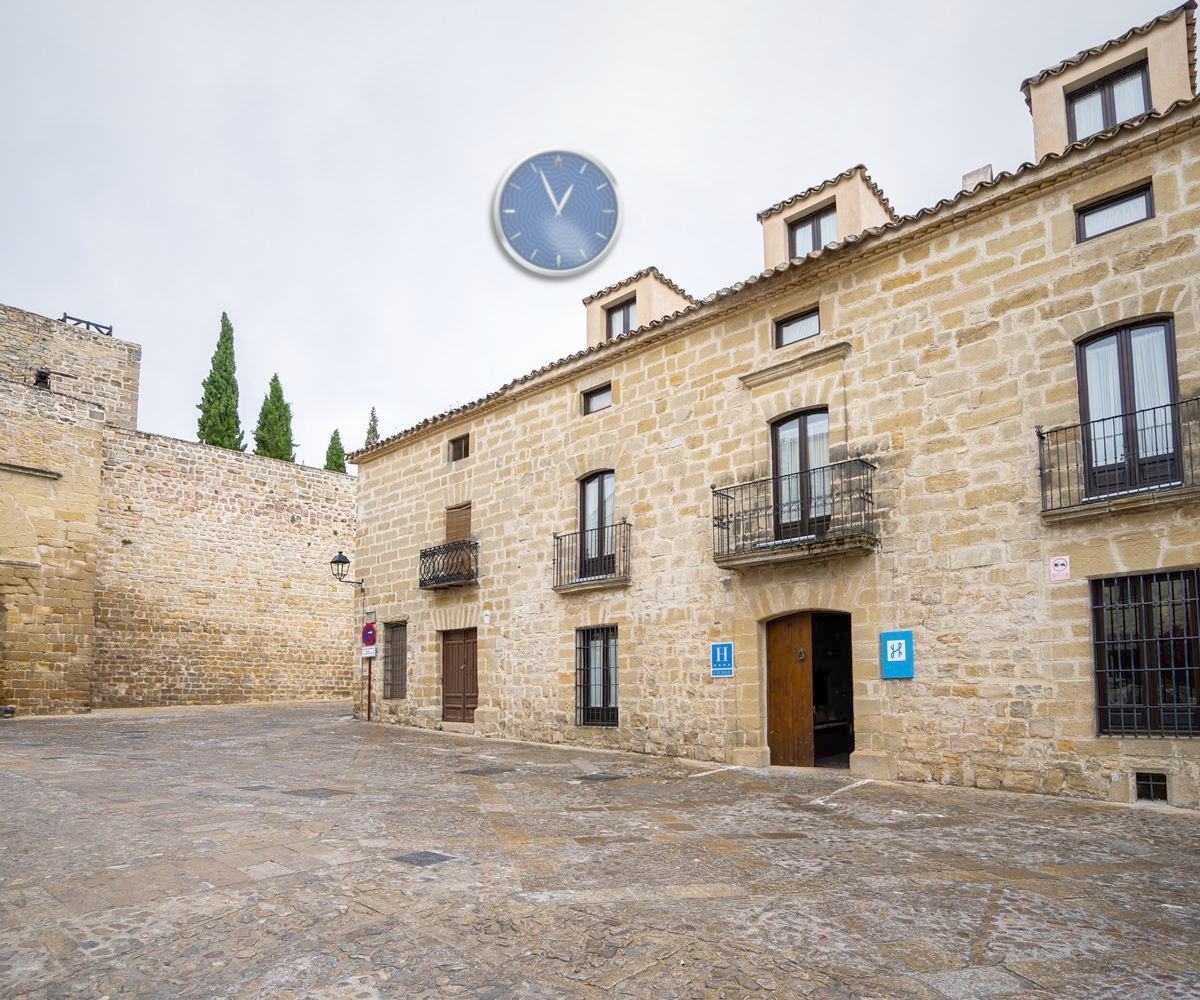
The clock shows 12:56
